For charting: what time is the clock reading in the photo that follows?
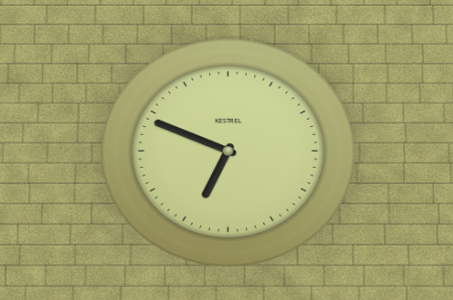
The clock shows 6:49
